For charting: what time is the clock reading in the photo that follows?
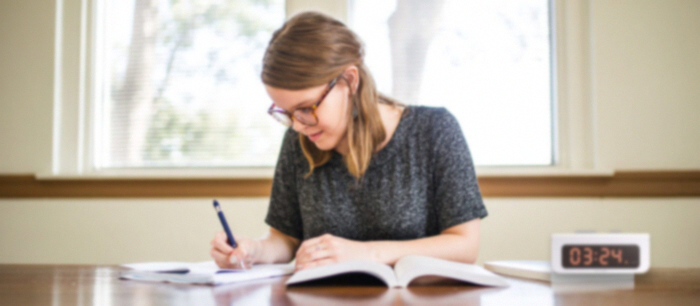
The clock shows 3:24
